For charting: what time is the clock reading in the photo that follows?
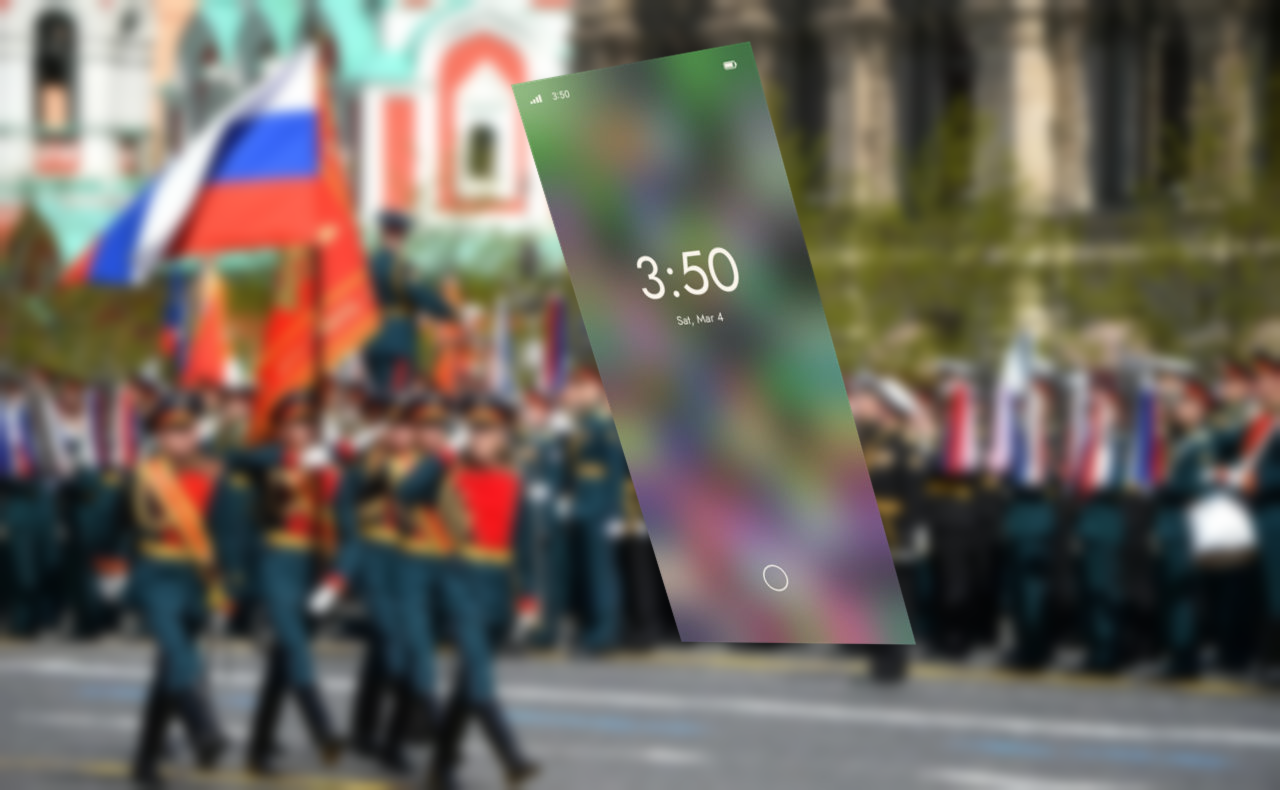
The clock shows 3:50
